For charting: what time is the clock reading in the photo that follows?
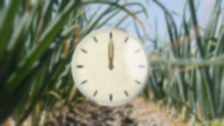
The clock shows 12:00
